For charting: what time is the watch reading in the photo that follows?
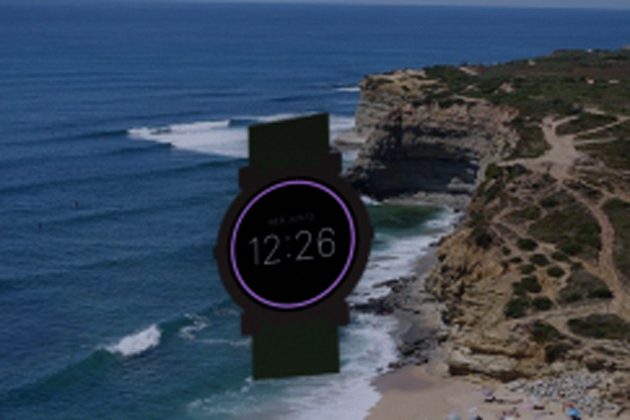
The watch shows 12:26
